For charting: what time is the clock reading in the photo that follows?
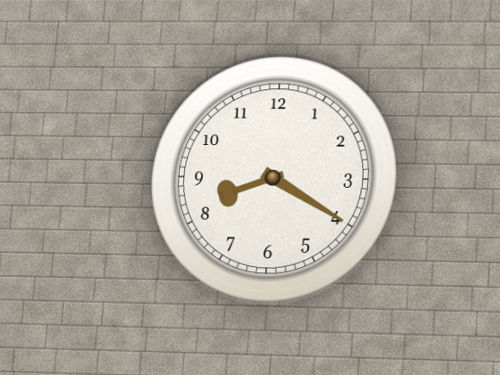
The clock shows 8:20
